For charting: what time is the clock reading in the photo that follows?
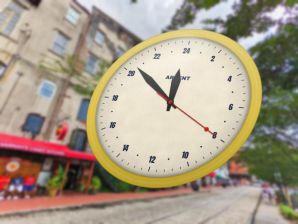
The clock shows 23:51:20
